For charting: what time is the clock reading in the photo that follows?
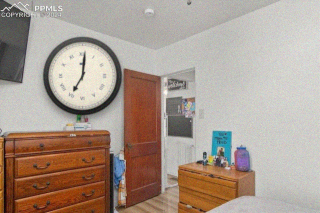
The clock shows 7:01
